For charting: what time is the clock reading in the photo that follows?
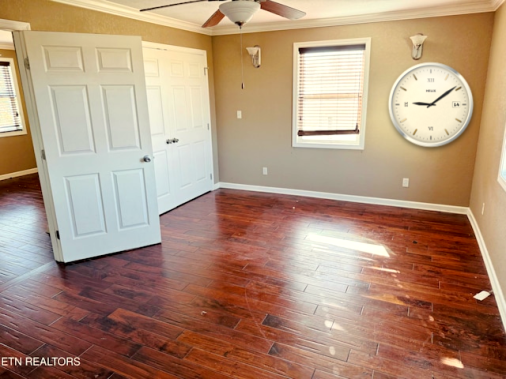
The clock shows 9:09
